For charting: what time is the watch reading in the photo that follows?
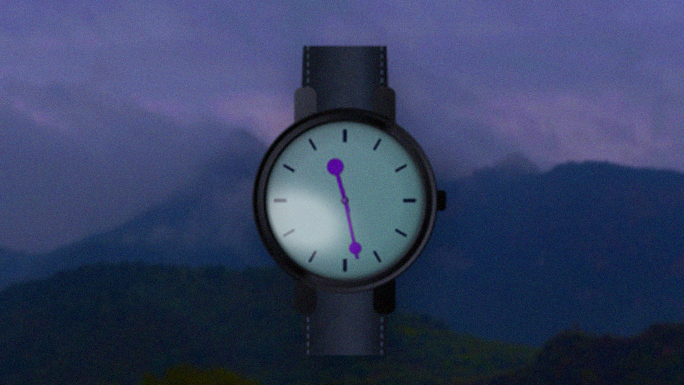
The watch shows 11:28
